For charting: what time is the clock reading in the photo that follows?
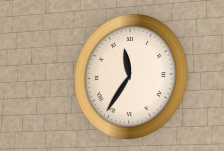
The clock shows 11:36
